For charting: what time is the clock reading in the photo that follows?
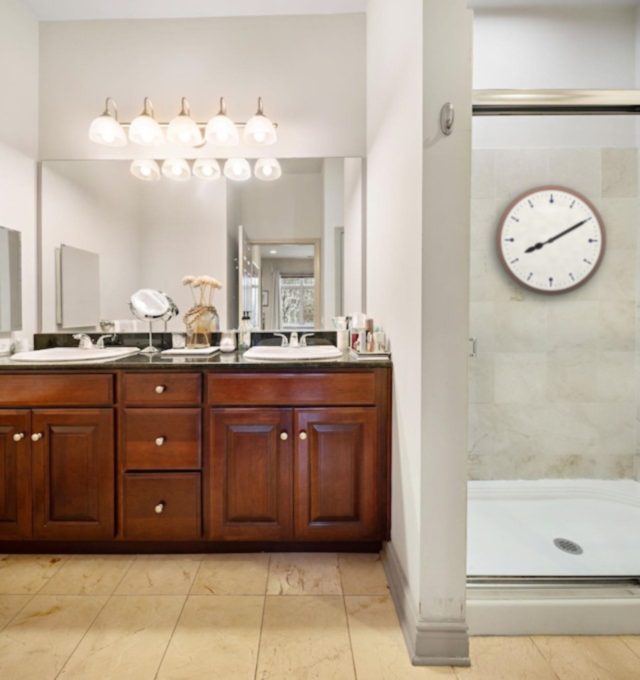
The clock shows 8:10
